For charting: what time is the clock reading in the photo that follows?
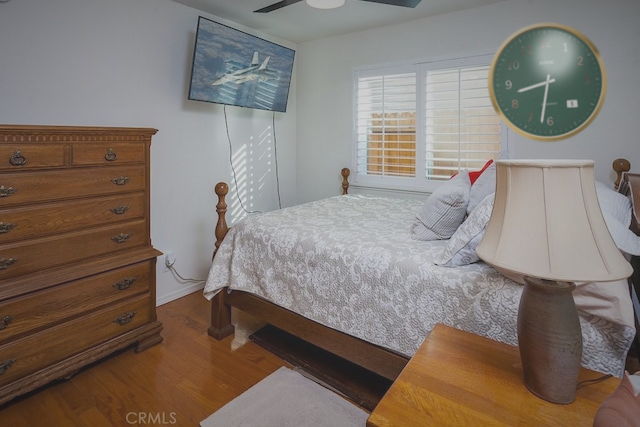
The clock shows 8:32
